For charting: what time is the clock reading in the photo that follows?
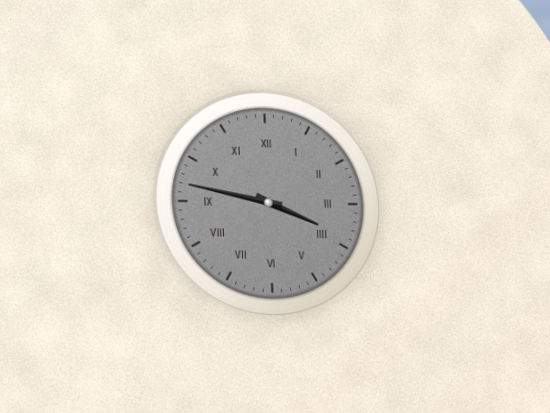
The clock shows 3:47
